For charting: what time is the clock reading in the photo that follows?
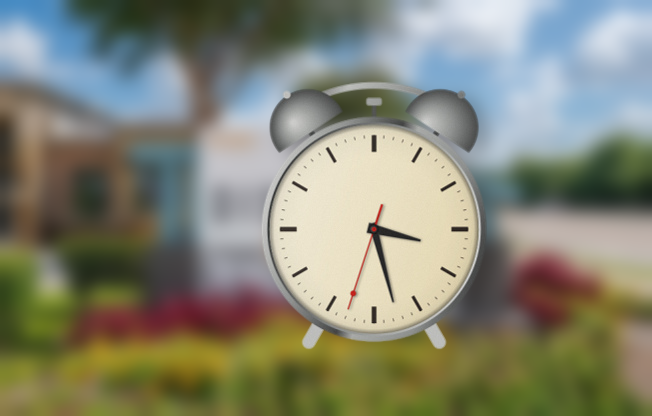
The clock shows 3:27:33
